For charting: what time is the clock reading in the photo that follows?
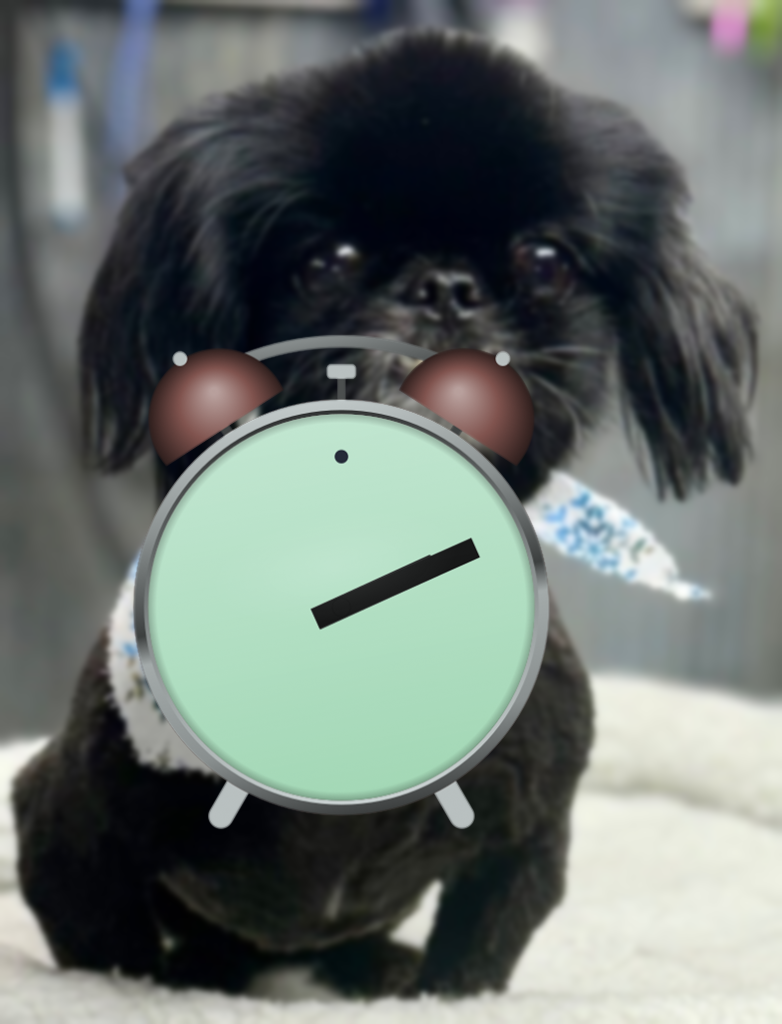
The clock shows 2:11
